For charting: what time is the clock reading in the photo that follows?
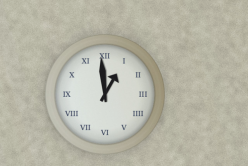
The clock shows 12:59
